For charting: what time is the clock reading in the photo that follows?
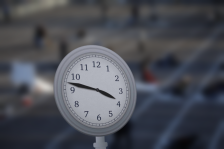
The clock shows 3:47
